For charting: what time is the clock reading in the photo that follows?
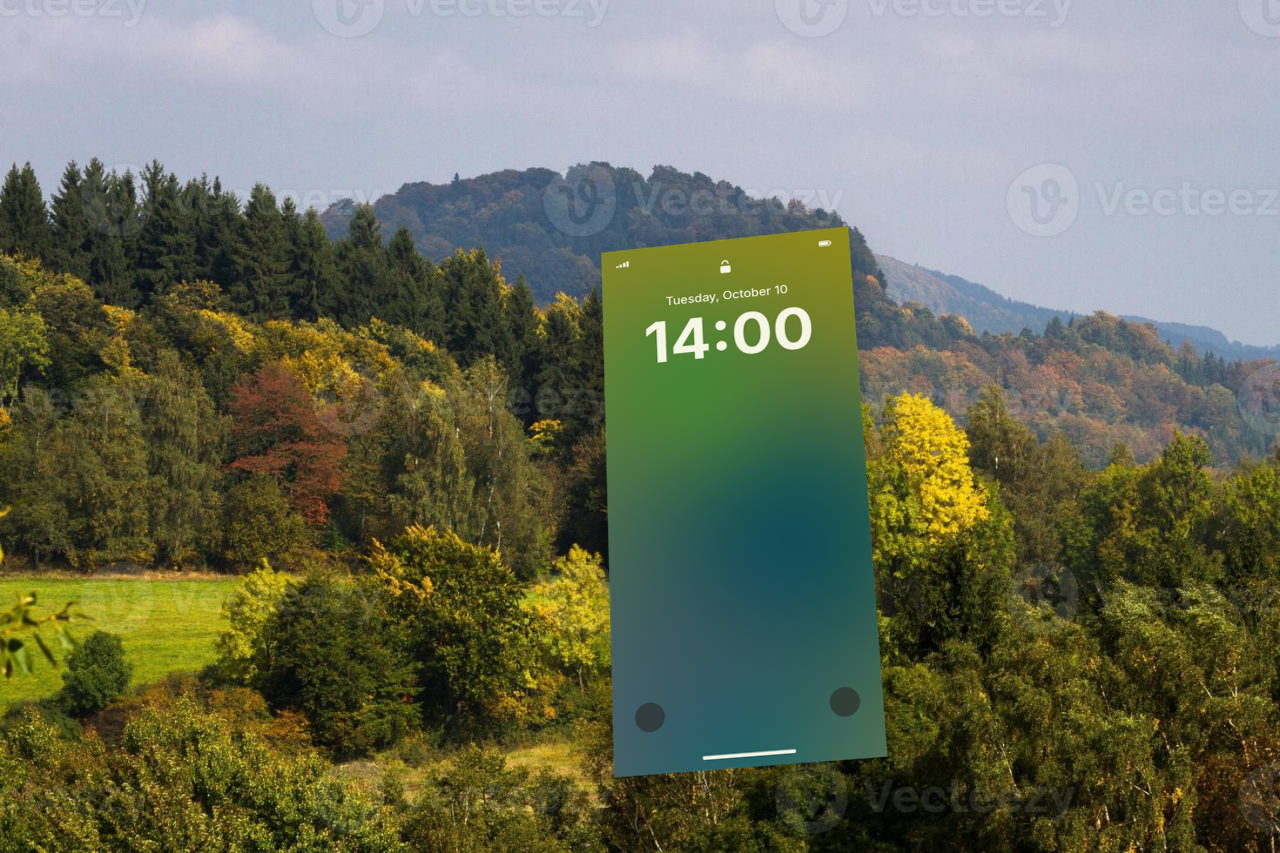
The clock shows 14:00
